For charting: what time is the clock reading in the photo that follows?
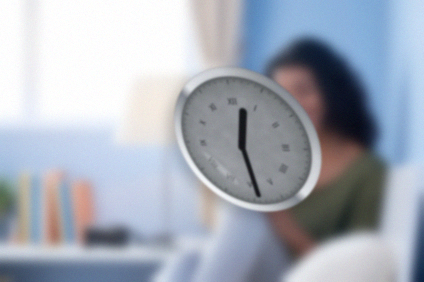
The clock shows 12:29
